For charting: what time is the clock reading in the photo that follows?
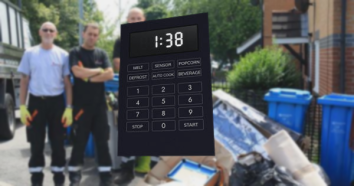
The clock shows 1:38
